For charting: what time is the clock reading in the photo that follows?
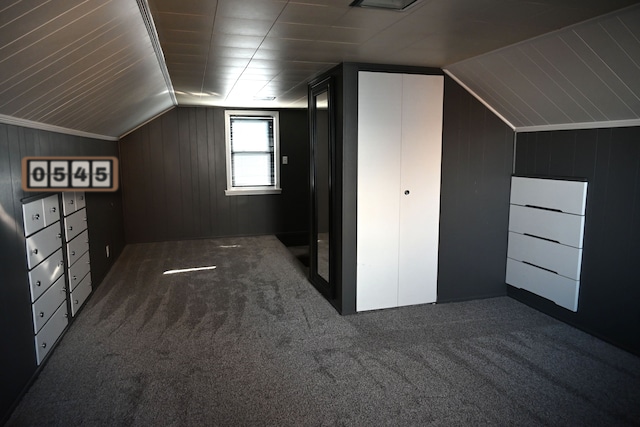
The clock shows 5:45
